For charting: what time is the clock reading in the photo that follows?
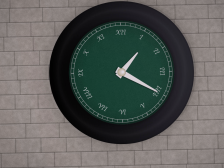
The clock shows 1:20
